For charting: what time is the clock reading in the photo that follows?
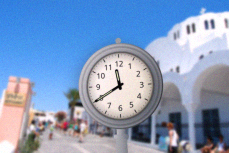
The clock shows 11:40
